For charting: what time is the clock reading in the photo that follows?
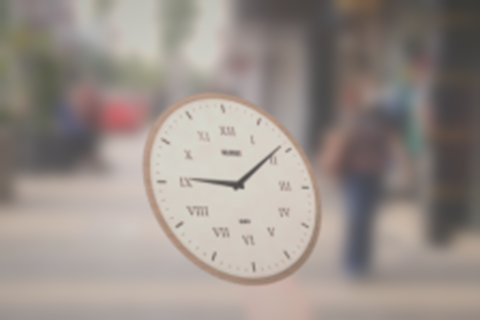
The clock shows 9:09
